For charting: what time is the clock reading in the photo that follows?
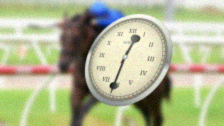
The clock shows 12:31
